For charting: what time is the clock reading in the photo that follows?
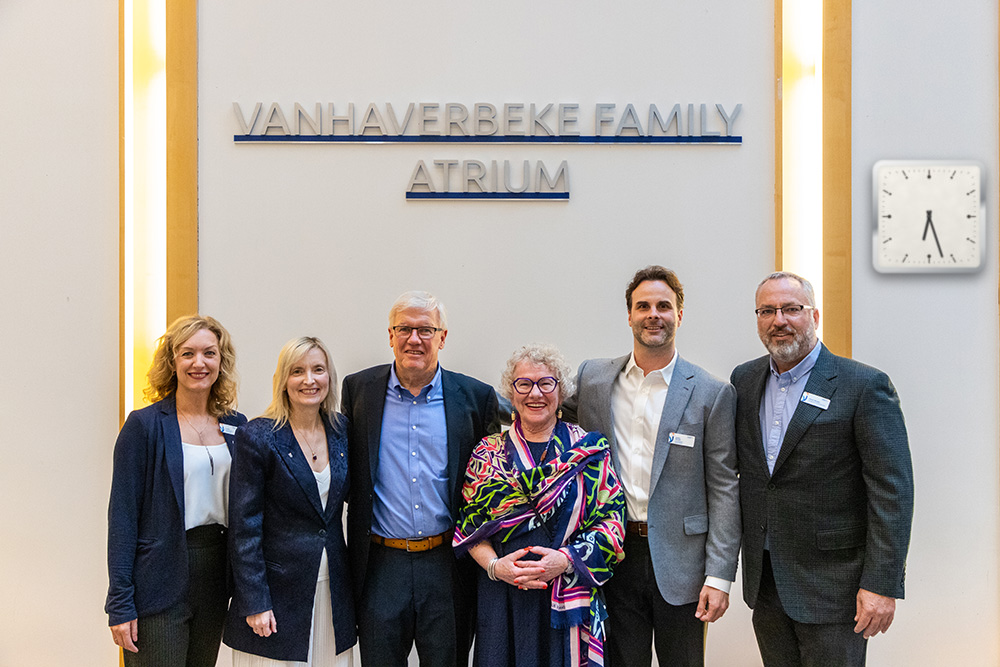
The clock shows 6:27
